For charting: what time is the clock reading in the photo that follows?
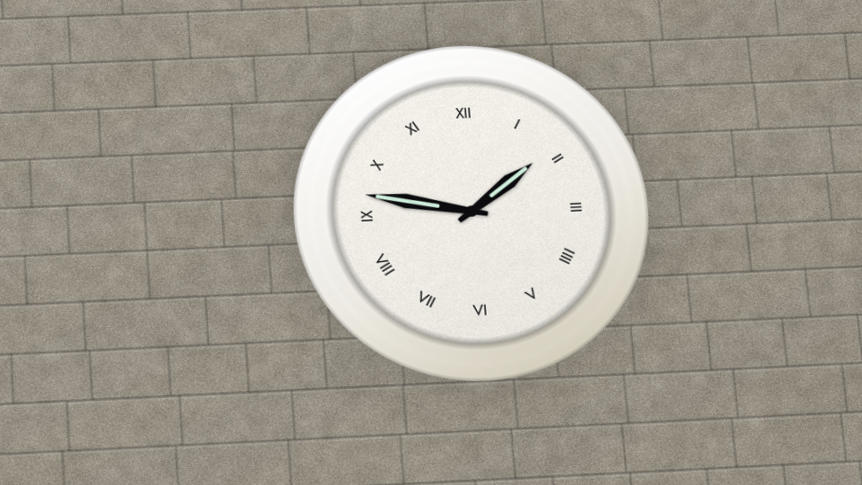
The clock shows 1:47
